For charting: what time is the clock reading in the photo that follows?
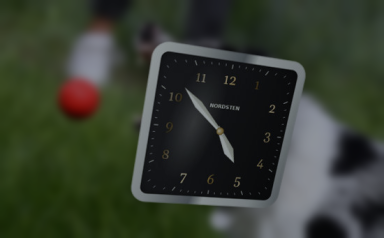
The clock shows 4:52
